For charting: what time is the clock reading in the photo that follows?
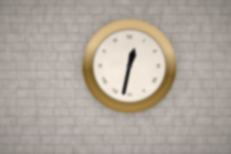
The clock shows 12:32
